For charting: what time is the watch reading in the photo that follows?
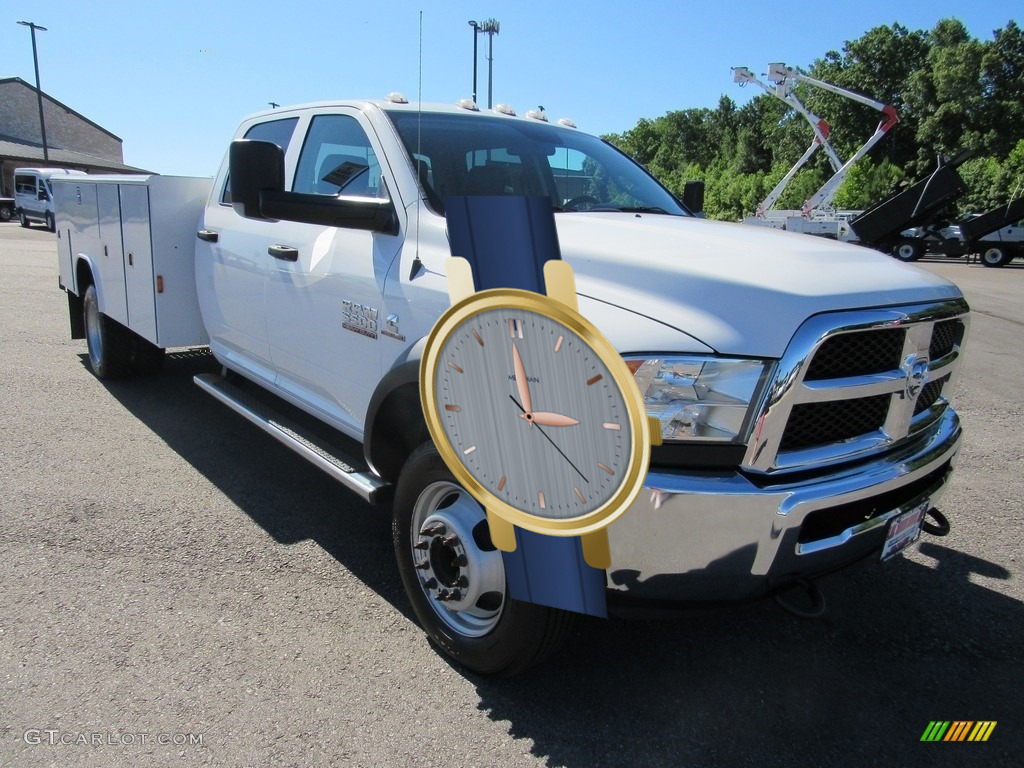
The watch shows 2:59:23
